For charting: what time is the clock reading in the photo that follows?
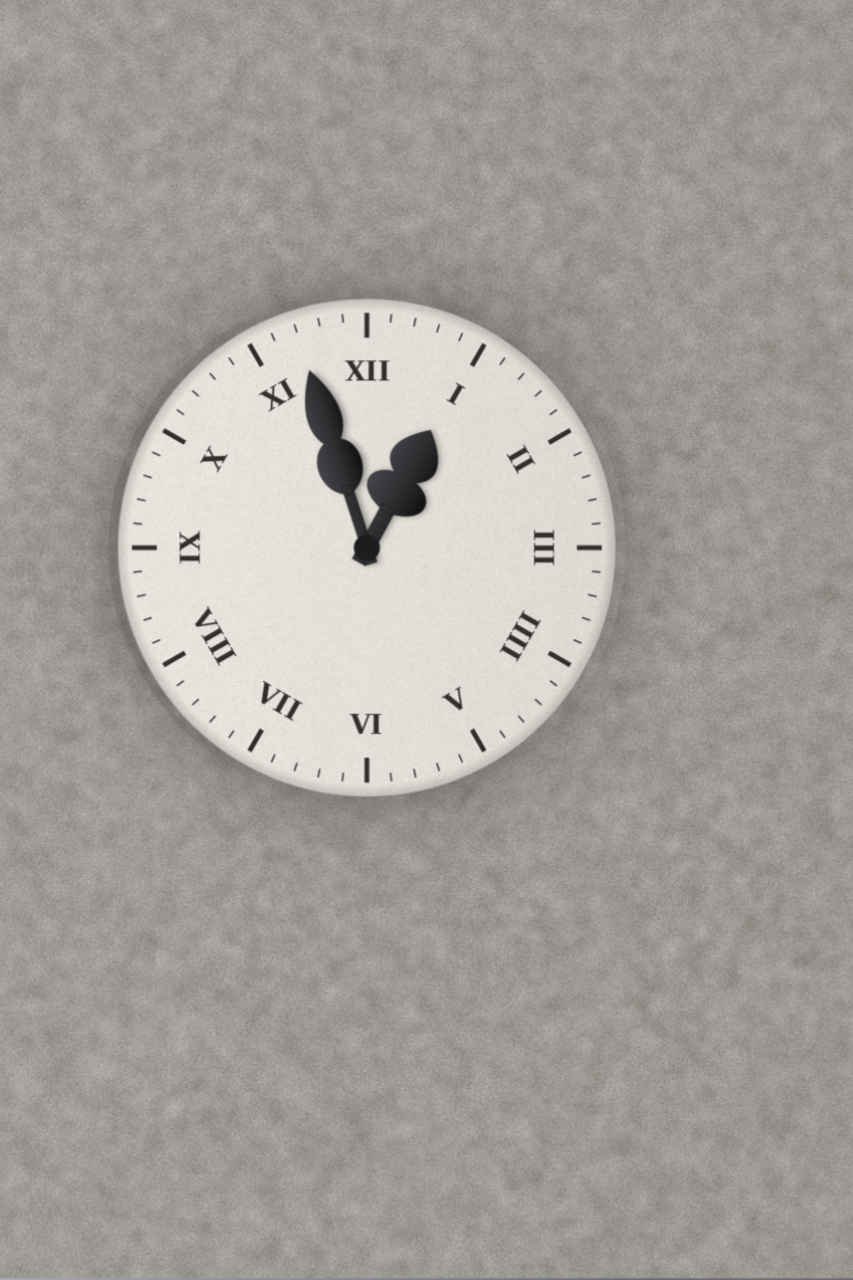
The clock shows 12:57
